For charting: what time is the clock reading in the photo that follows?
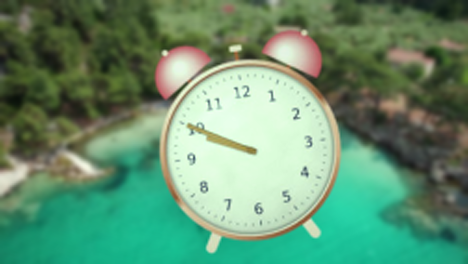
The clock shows 9:50
